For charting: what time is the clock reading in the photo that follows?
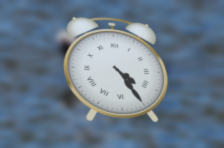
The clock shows 4:25
